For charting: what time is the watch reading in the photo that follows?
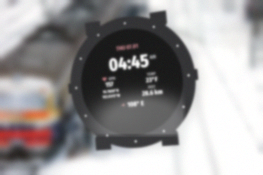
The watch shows 4:45
